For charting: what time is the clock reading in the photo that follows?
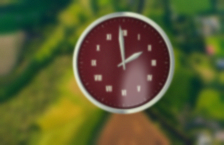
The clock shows 1:59
